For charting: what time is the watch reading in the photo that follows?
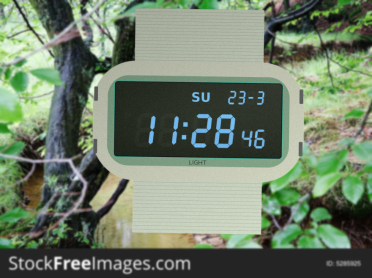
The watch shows 11:28:46
